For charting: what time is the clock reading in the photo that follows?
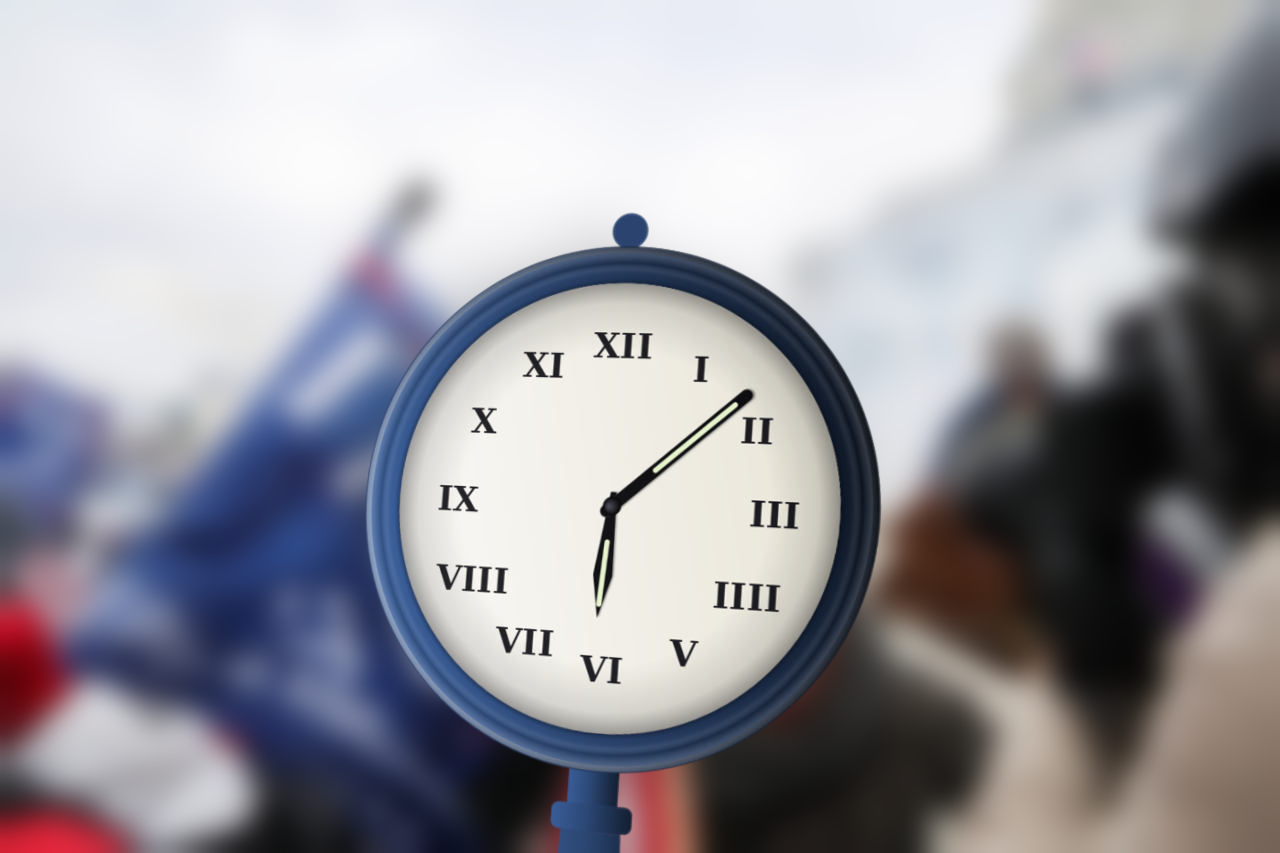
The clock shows 6:08
